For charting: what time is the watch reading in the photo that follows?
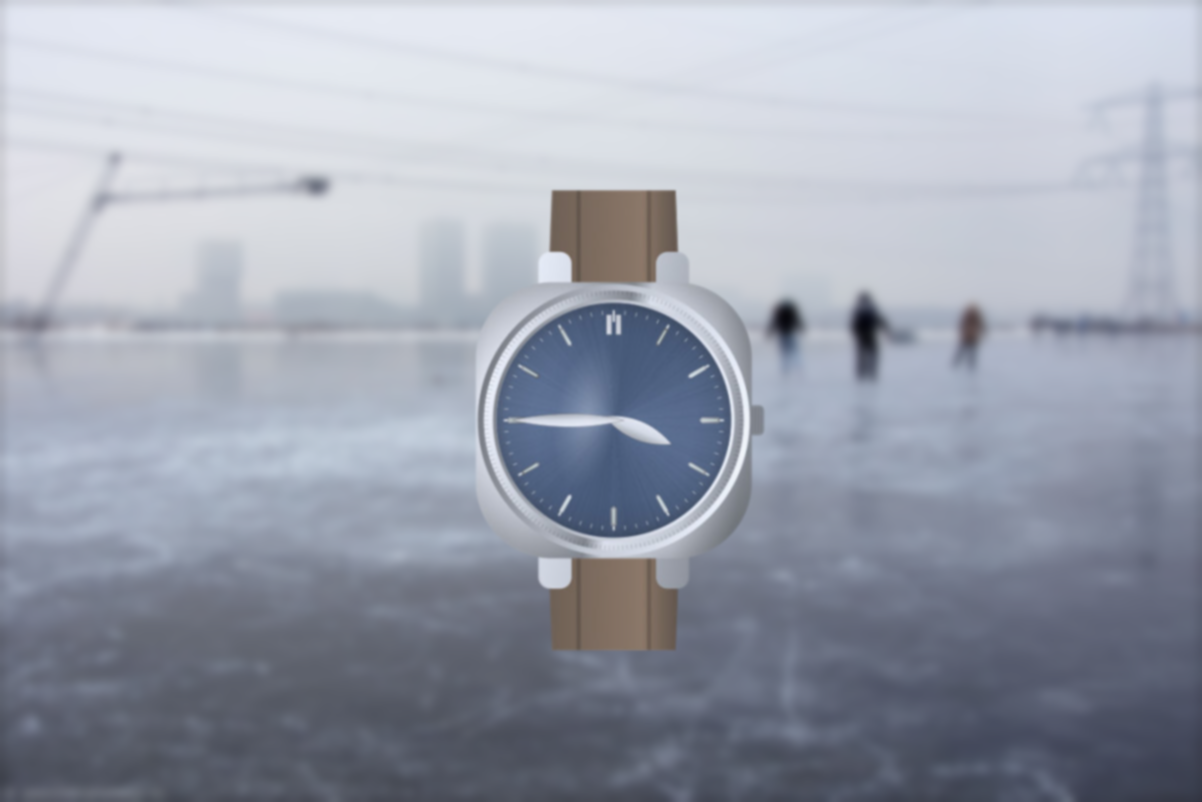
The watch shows 3:45
